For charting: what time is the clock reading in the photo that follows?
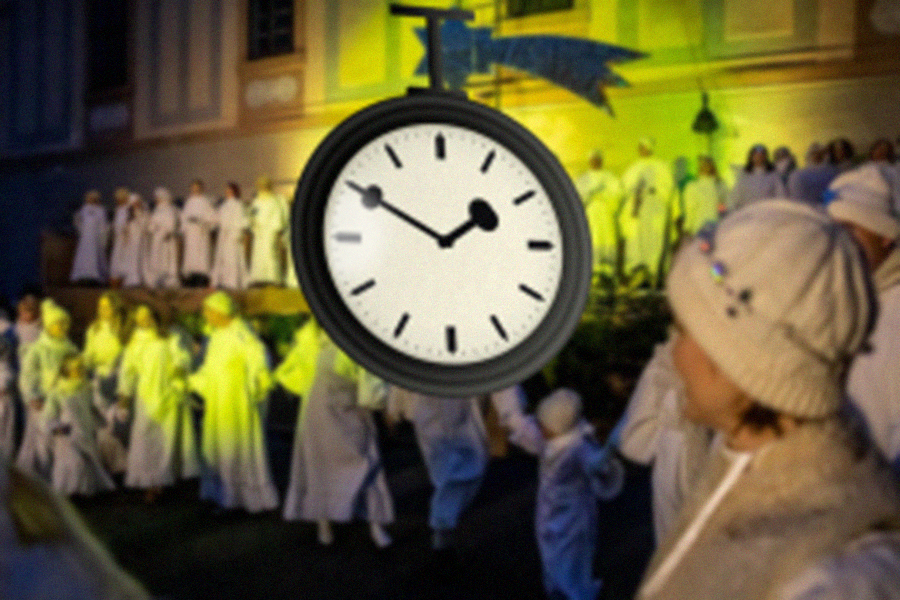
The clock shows 1:50
